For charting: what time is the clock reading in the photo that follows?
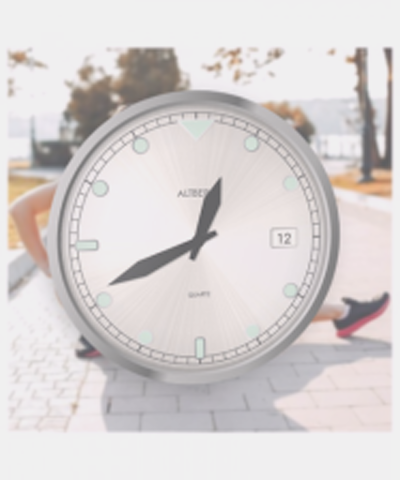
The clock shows 12:41
